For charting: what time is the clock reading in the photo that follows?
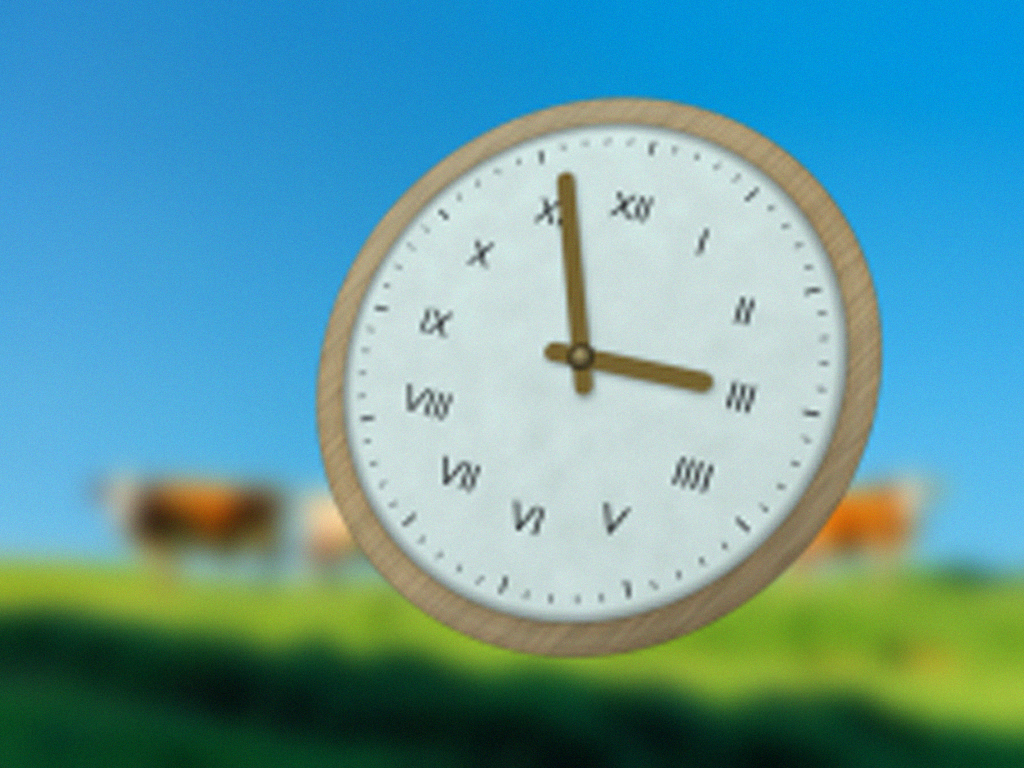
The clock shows 2:56
